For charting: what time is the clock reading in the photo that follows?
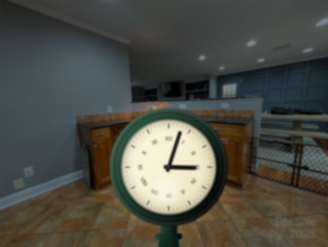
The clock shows 3:03
